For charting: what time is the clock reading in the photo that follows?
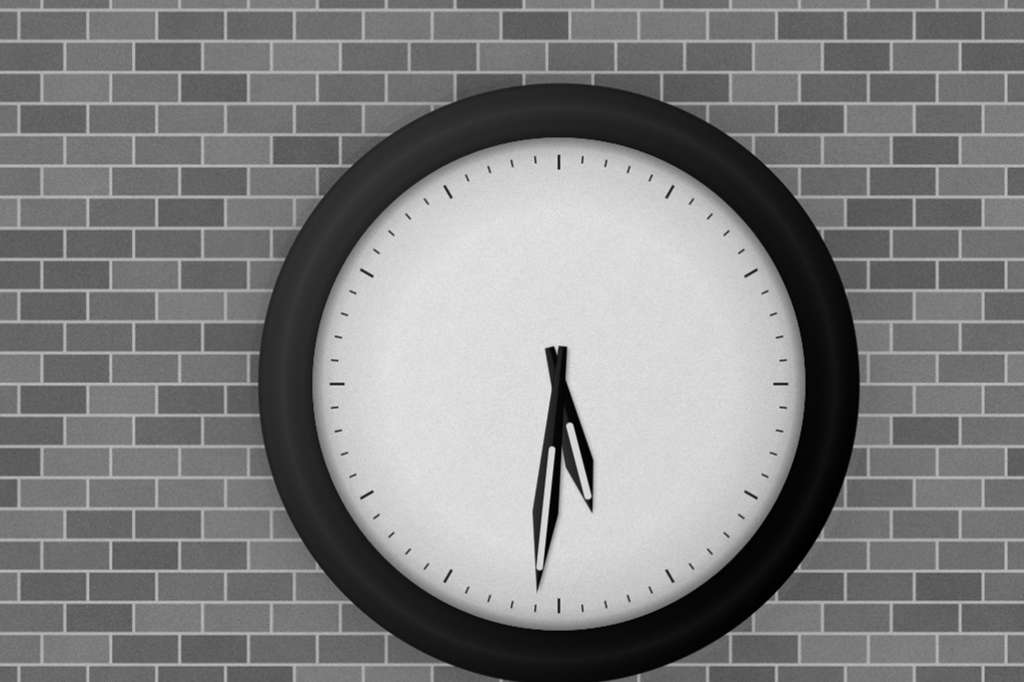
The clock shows 5:31
